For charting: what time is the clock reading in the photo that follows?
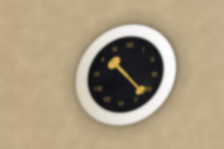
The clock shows 10:22
